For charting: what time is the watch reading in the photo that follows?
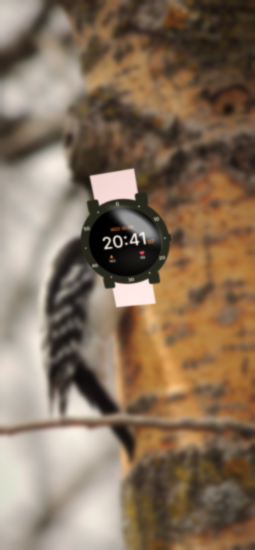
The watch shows 20:41
